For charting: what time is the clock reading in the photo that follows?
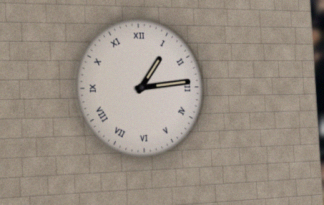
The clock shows 1:14
